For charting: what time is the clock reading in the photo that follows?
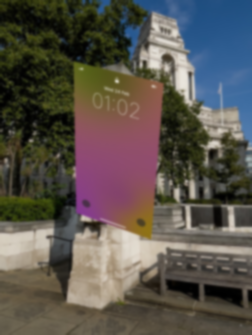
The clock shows 1:02
